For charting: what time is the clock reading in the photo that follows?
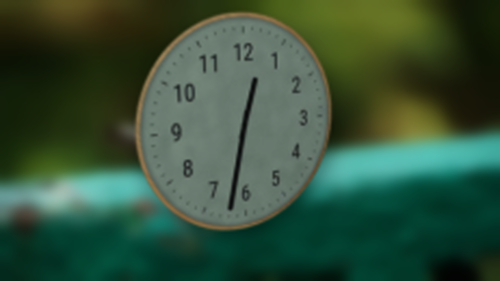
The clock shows 12:32
